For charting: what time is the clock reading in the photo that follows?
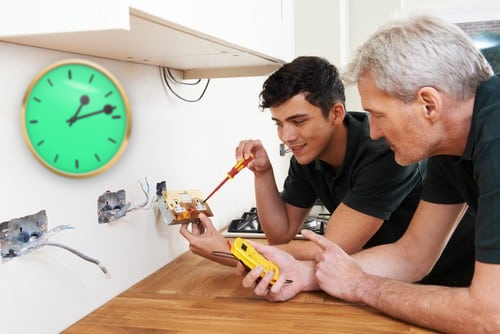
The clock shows 1:13
